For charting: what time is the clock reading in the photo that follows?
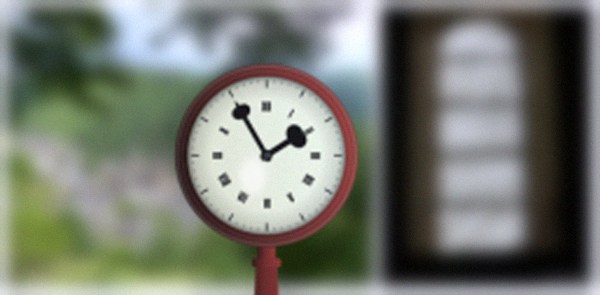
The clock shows 1:55
